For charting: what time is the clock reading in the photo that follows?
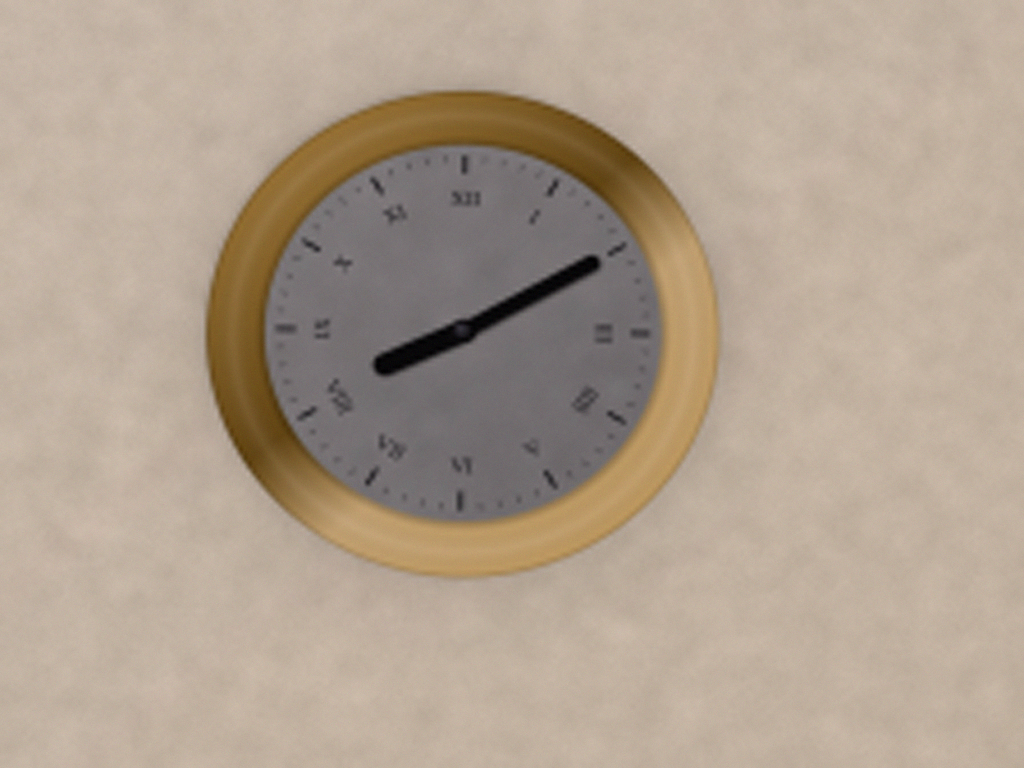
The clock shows 8:10
